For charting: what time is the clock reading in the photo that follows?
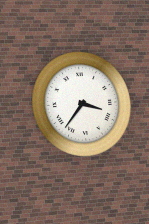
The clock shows 3:37
